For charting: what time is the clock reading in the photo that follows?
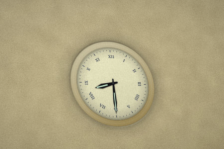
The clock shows 8:30
